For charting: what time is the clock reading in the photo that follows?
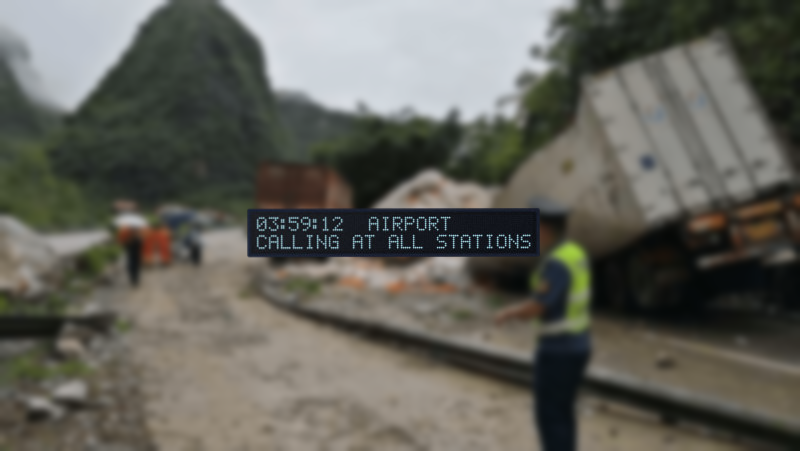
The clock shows 3:59:12
